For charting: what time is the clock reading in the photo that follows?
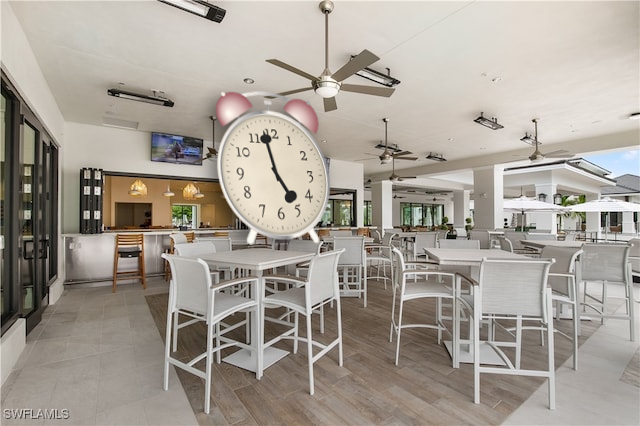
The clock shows 4:58
